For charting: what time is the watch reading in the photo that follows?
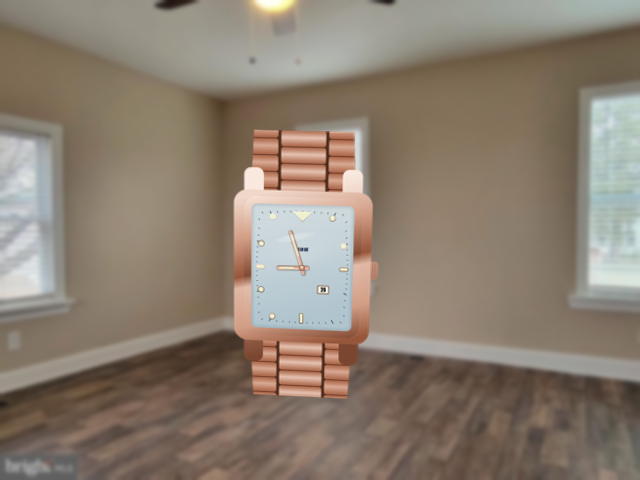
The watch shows 8:57
